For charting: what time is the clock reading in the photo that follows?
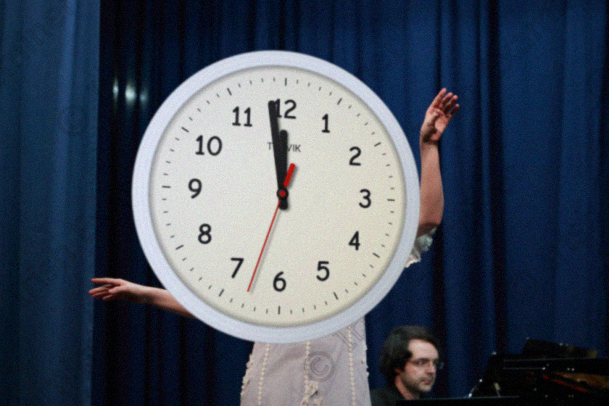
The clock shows 11:58:33
